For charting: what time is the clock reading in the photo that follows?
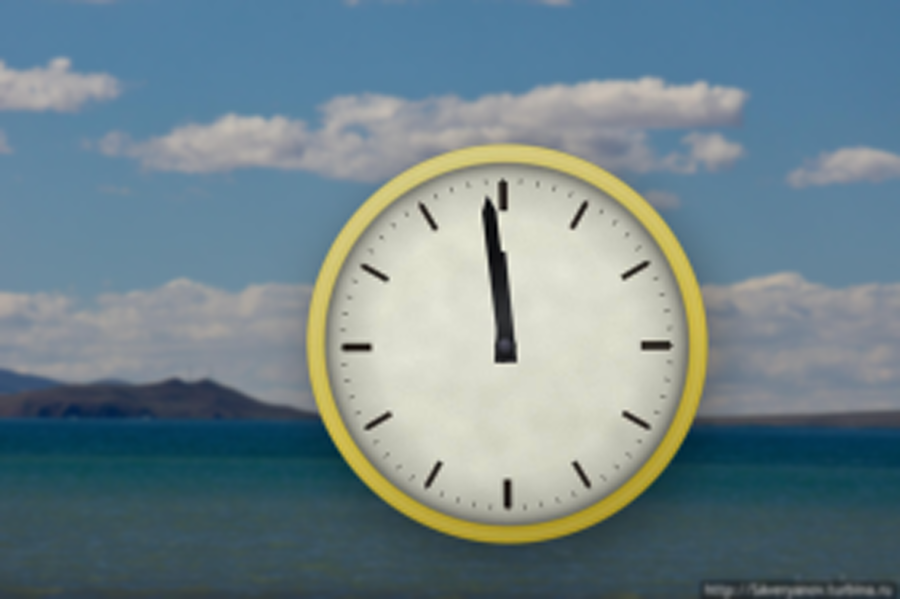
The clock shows 11:59
